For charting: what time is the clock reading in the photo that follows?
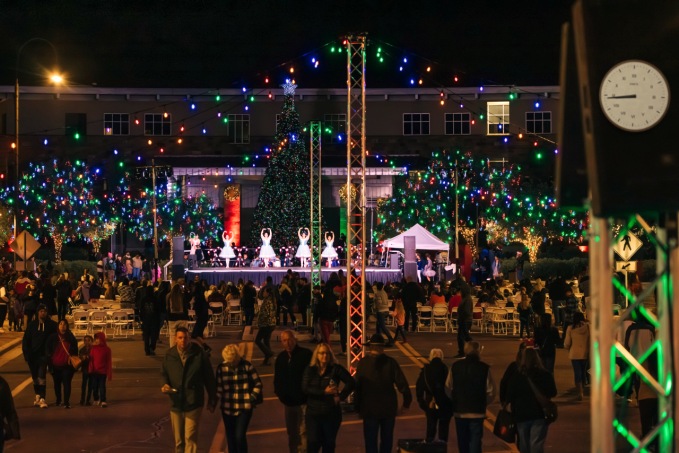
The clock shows 8:44
